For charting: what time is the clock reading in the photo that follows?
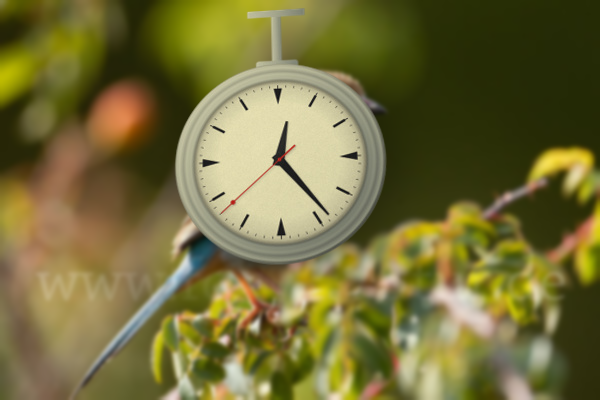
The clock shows 12:23:38
